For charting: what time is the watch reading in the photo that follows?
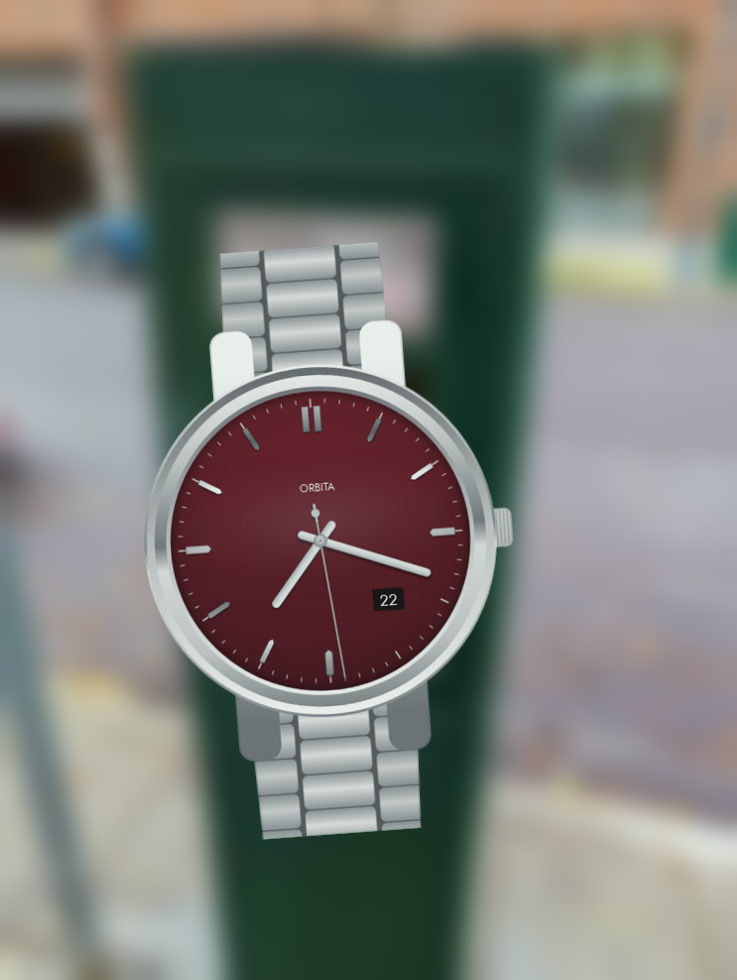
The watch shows 7:18:29
